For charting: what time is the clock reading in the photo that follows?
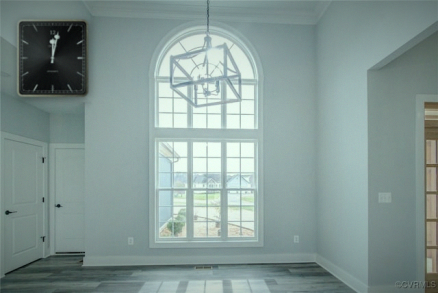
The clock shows 12:02
